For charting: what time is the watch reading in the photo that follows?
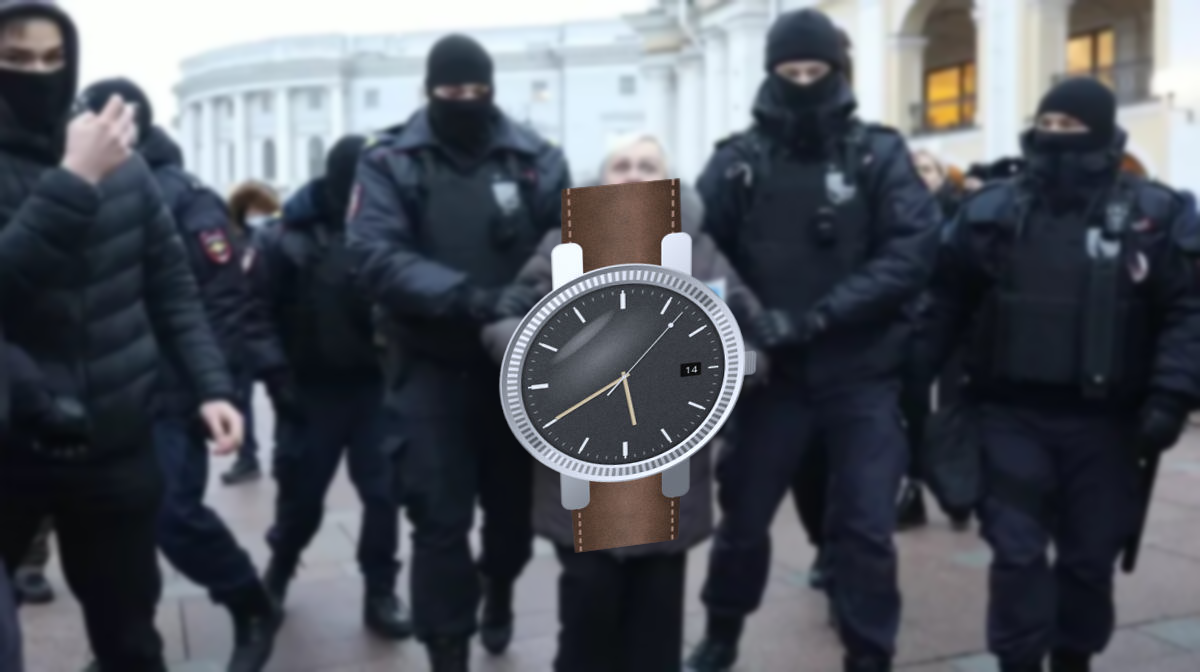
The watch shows 5:40:07
